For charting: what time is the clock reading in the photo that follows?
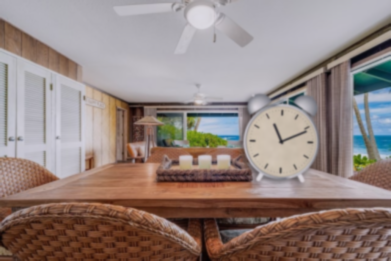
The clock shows 11:11
